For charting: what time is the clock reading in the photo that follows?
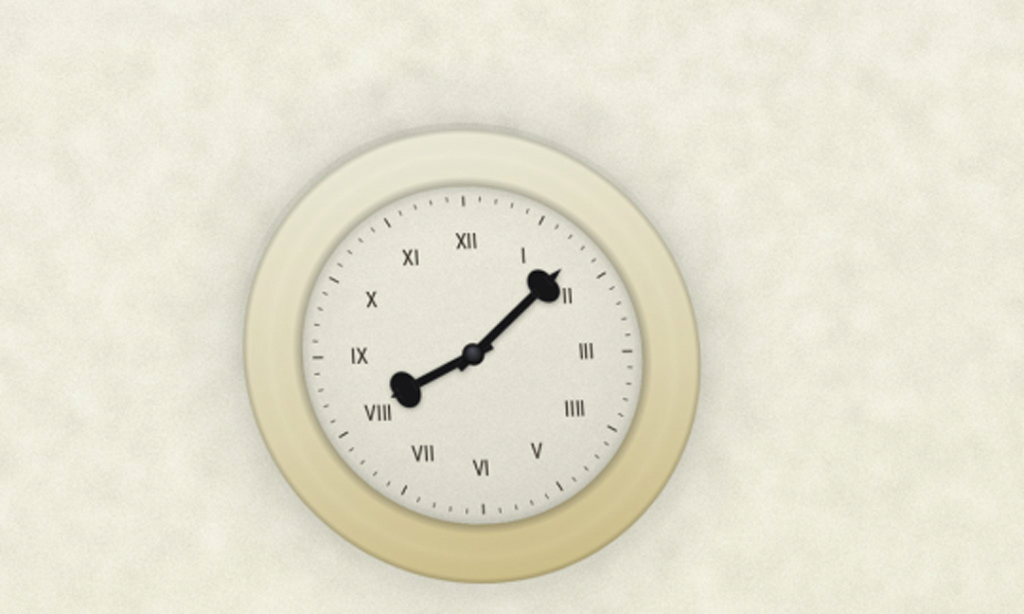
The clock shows 8:08
